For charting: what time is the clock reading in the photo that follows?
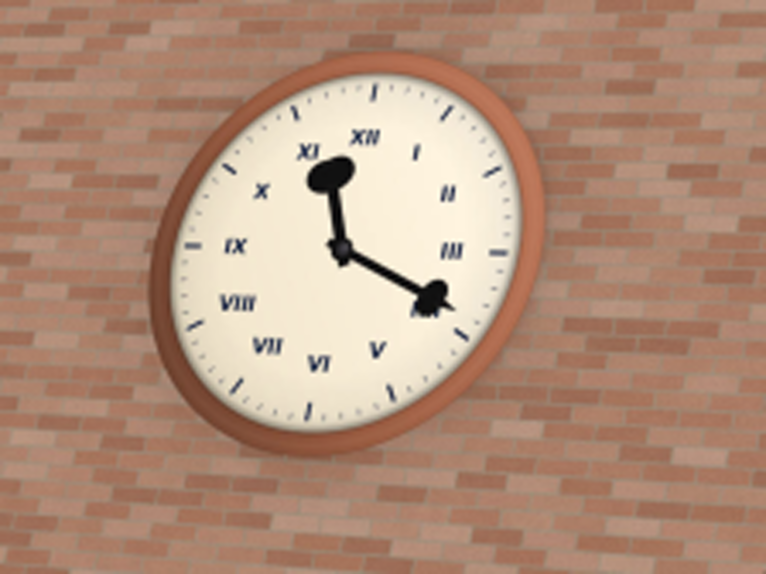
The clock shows 11:19
